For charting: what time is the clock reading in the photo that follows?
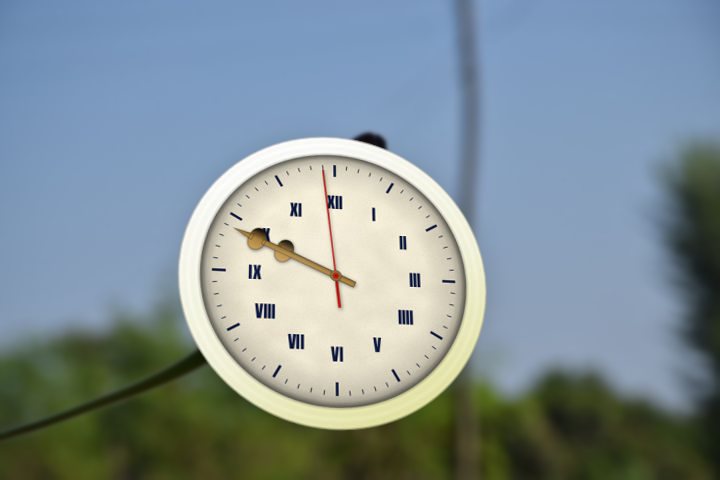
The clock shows 9:48:59
